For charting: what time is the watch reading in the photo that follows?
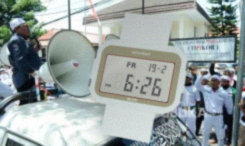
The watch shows 6:26
